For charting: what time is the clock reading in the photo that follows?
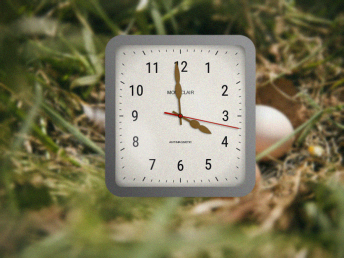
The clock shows 3:59:17
